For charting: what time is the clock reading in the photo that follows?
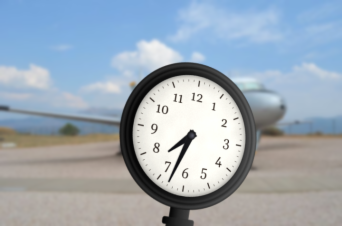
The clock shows 7:33
